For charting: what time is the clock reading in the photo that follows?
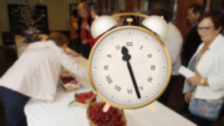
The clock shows 11:27
